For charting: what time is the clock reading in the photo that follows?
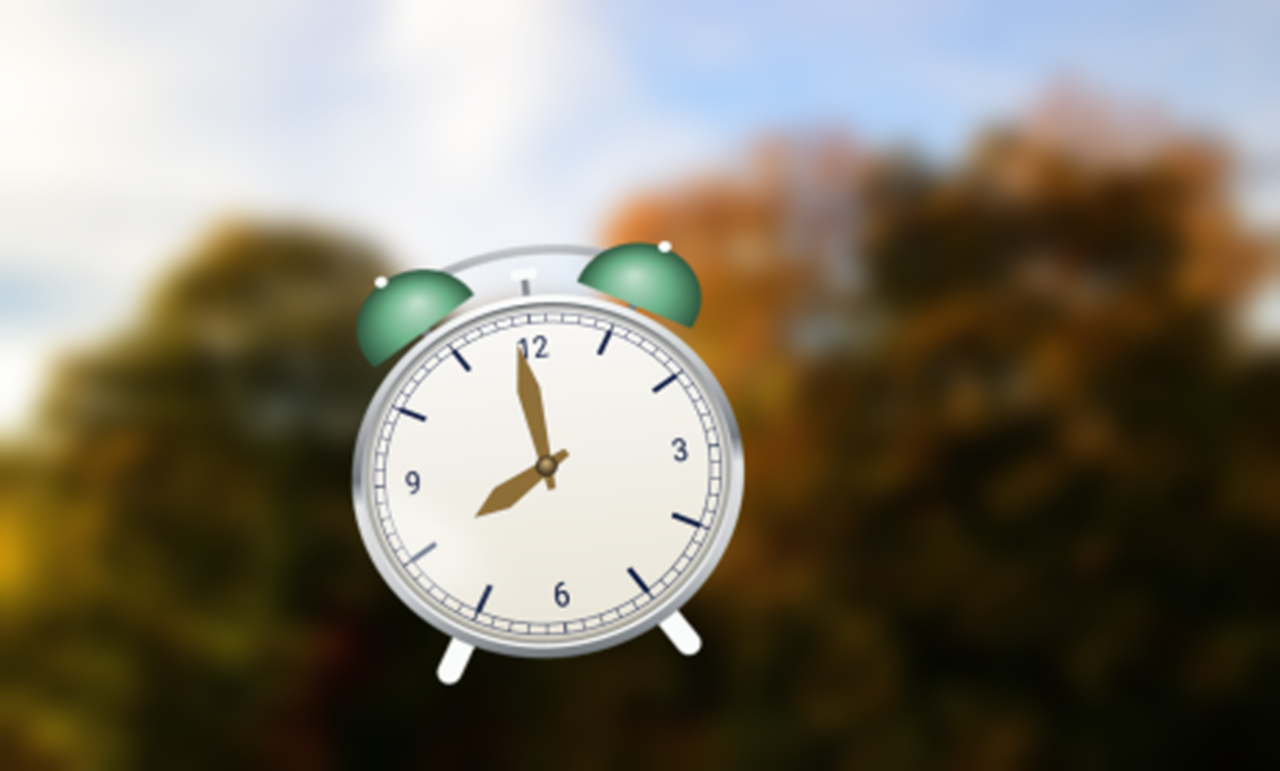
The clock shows 7:59
